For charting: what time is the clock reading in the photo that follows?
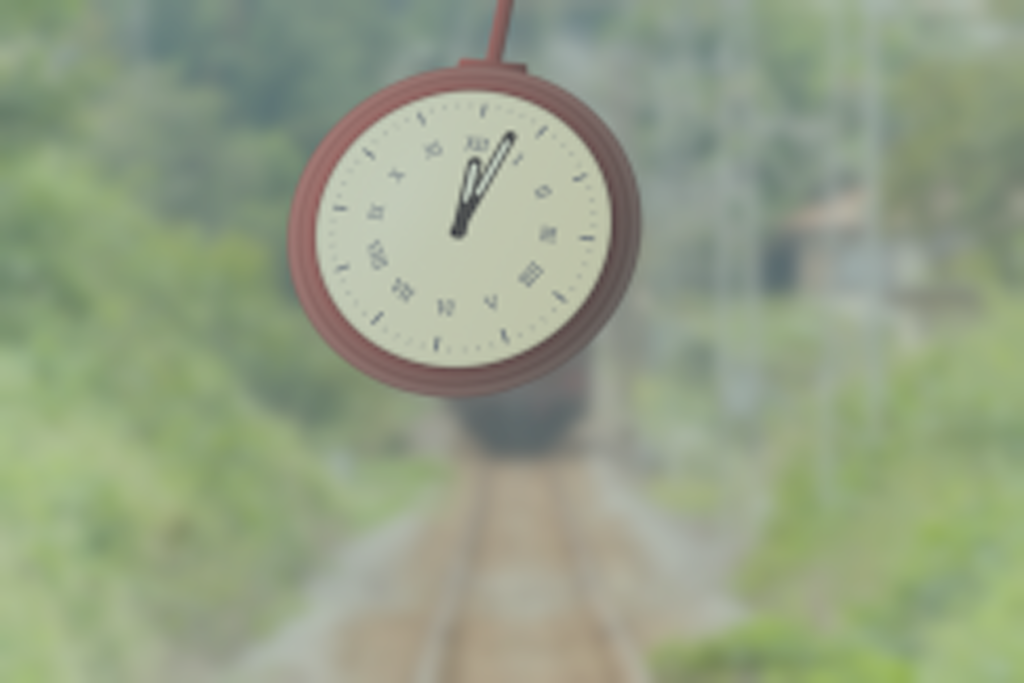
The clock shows 12:03
